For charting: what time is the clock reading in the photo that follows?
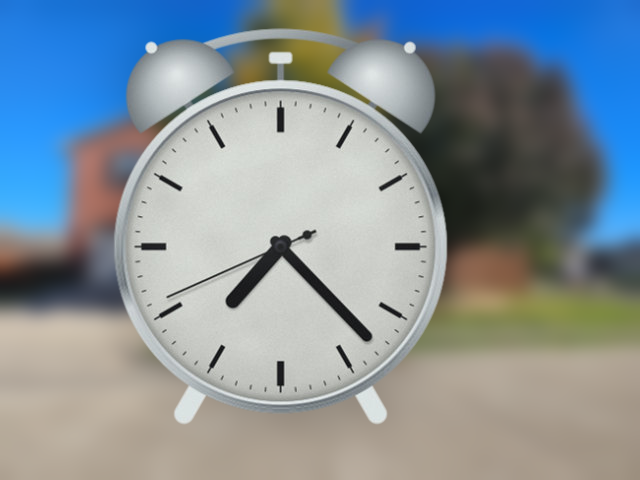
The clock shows 7:22:41
